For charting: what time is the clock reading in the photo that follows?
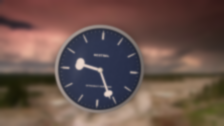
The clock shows 9:26
